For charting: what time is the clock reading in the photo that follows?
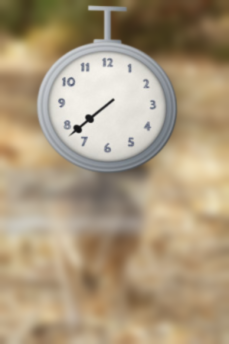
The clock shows 7:38
